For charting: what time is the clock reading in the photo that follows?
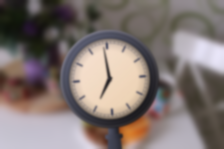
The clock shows 6:59
